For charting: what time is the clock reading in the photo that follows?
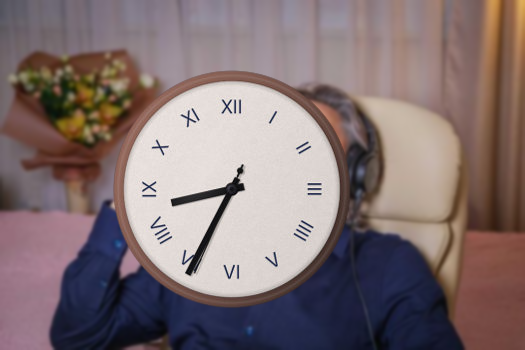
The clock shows 8:34:34
